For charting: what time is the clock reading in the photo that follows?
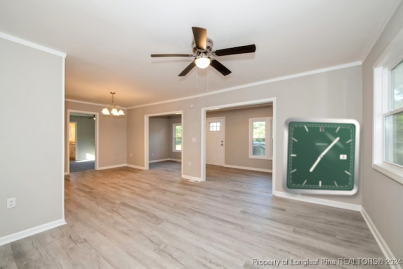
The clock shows 7:07
